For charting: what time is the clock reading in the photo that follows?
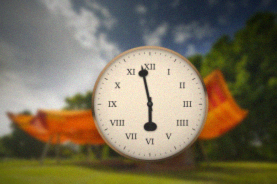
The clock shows 5:58
